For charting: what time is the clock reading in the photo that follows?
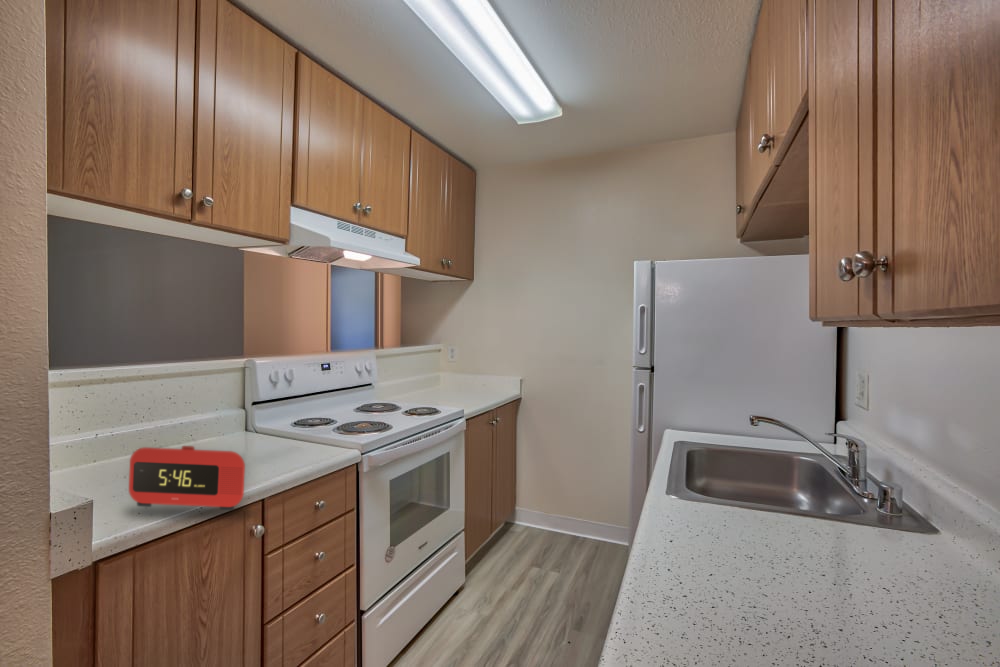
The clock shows 5:46
